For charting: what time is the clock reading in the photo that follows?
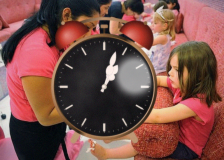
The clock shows 1:03
